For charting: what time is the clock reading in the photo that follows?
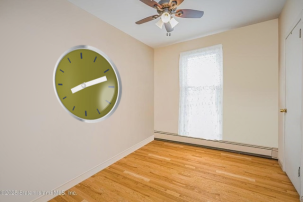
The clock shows 8:12
